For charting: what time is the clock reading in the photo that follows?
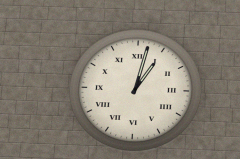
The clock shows 1:02
